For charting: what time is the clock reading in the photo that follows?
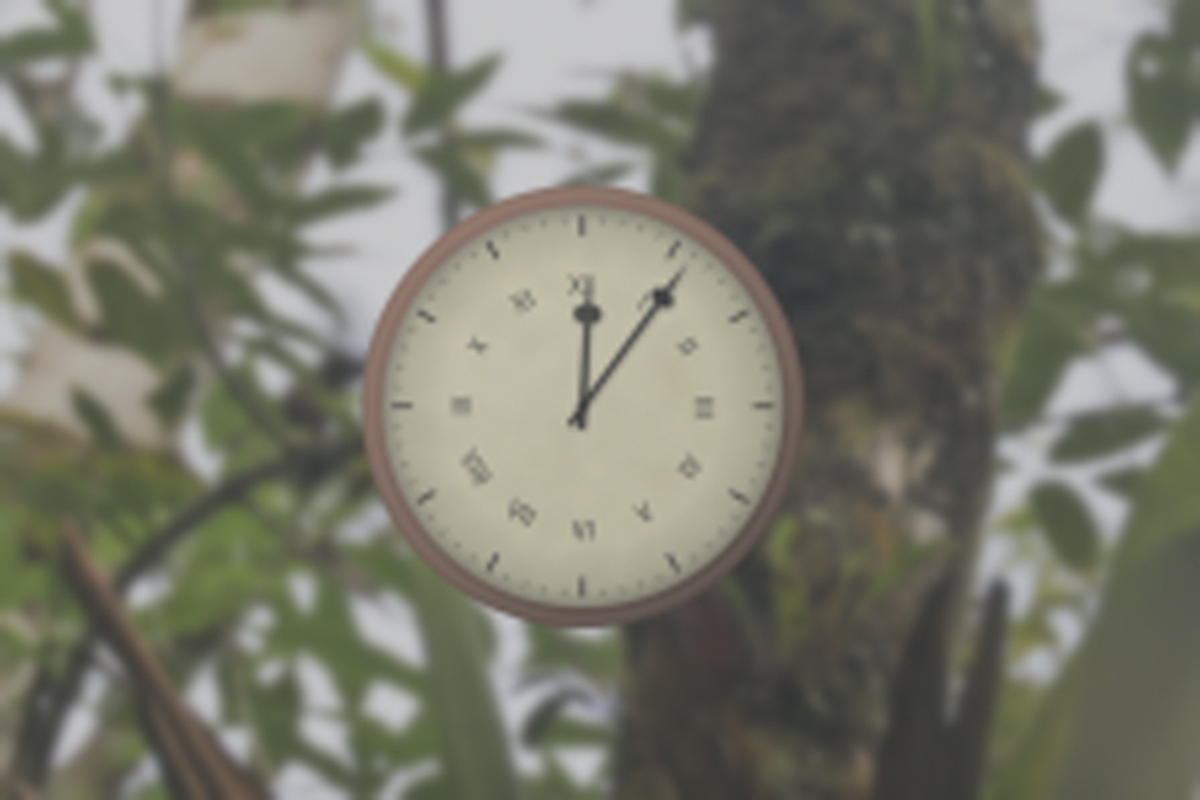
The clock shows 12:06
